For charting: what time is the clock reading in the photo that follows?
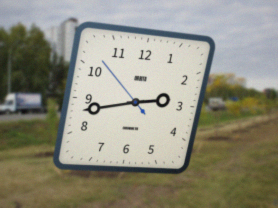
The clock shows 2:42:52
